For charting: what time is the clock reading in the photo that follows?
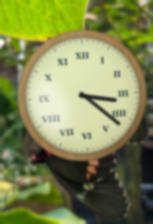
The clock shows 3:22
